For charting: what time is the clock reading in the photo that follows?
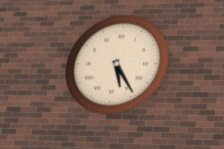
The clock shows 5:24
